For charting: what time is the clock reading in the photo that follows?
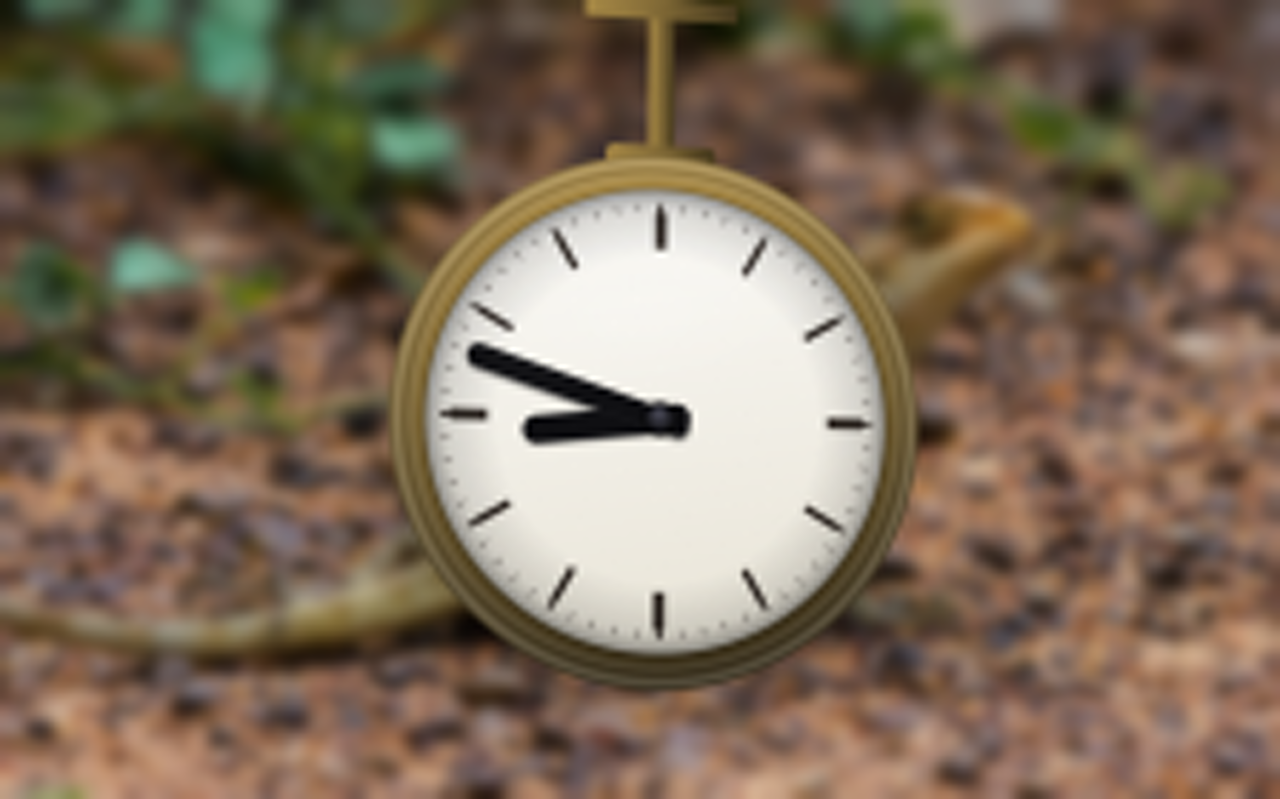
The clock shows 8:48
